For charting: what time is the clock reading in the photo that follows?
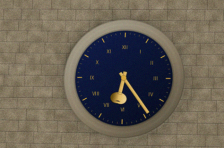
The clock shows 6:24
